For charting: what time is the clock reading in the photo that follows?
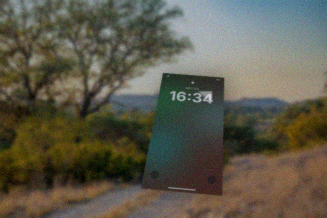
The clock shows 16:34
